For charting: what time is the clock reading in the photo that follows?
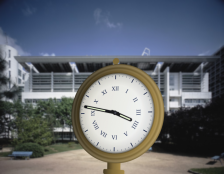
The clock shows 3:47
